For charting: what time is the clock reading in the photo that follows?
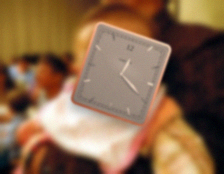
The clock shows 12:20
